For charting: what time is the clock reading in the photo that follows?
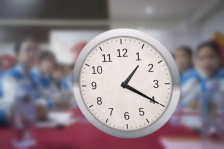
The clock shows 1:20
